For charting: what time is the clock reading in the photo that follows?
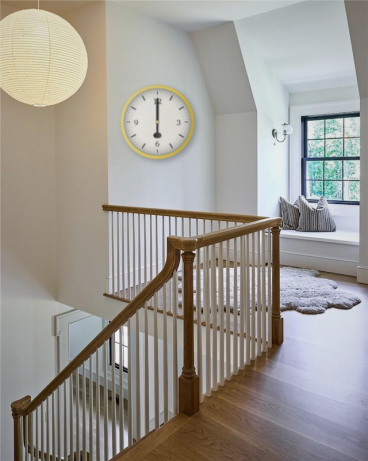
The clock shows 6:00
